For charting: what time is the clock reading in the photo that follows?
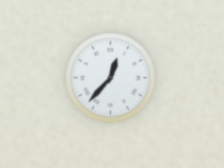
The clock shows 12:37
